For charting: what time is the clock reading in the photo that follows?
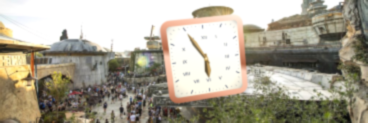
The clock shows 5:55
